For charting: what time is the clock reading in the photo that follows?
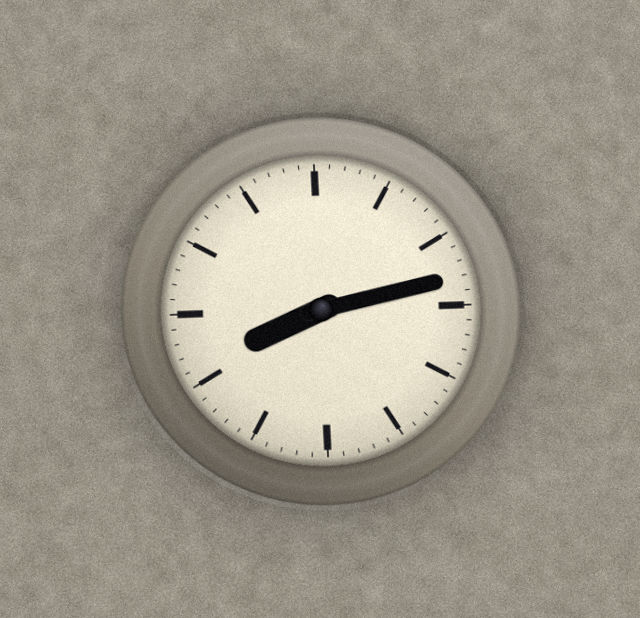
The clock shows 8:13
